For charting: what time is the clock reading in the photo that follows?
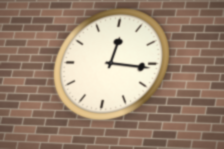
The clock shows 12:16
